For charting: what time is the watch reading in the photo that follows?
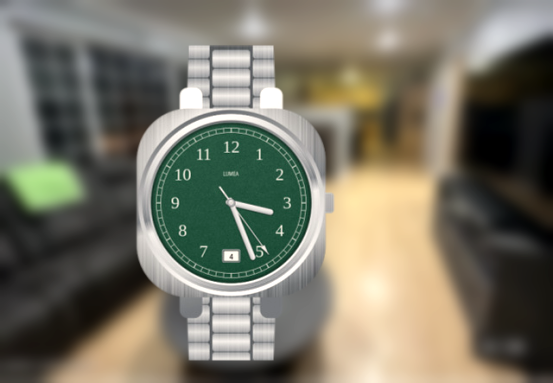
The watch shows 3:26:24
